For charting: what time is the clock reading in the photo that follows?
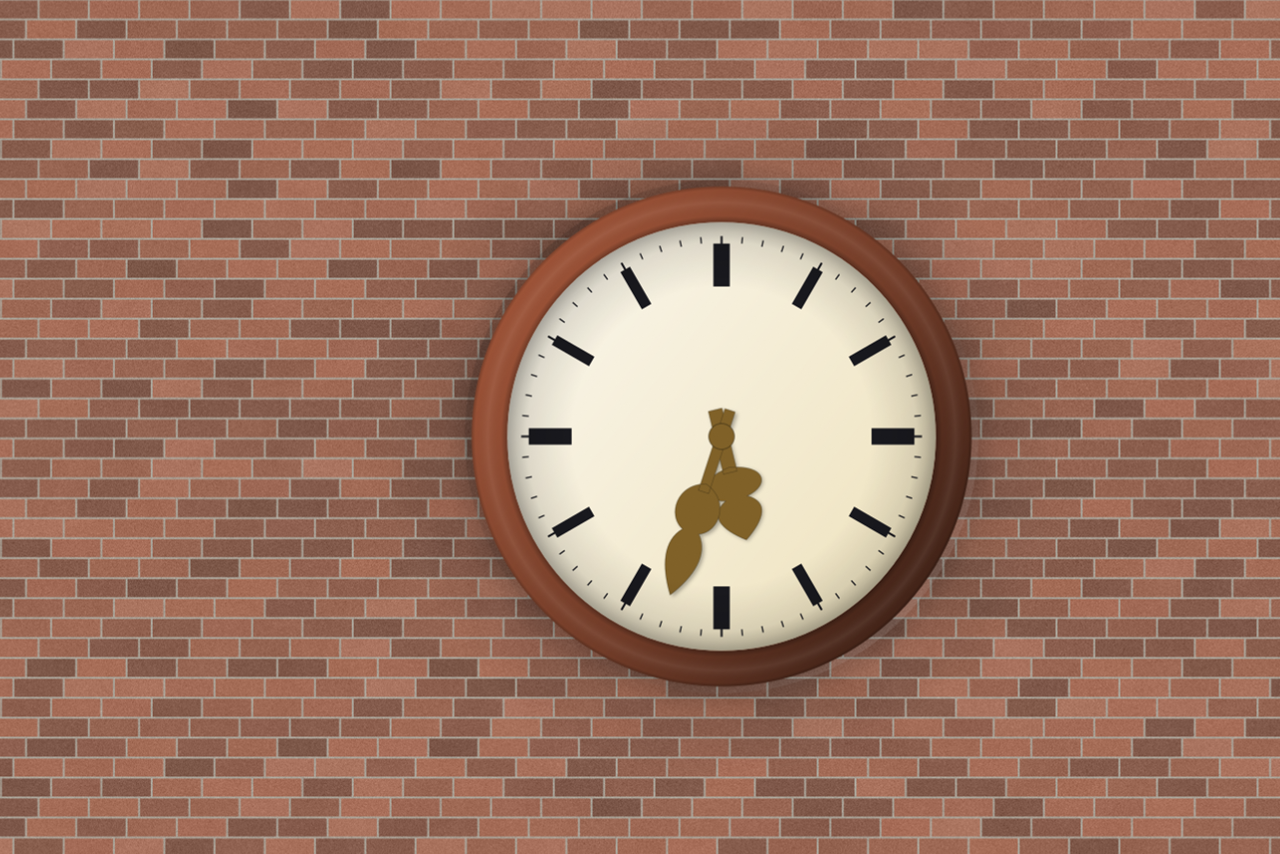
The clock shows 5:33
